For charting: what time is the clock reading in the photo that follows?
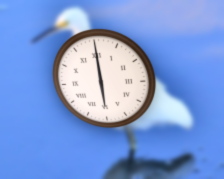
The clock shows 6:00
